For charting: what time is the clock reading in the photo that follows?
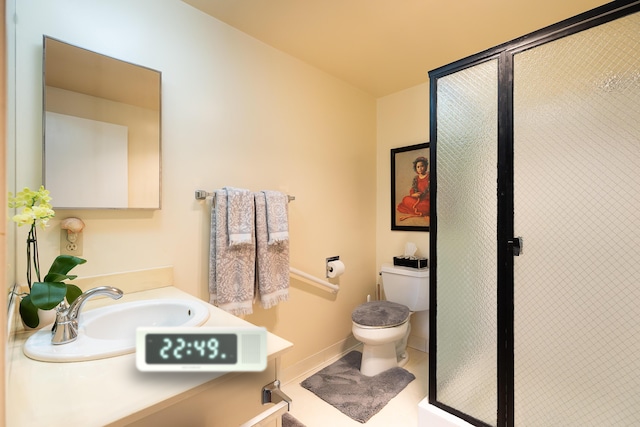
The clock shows 22:49
